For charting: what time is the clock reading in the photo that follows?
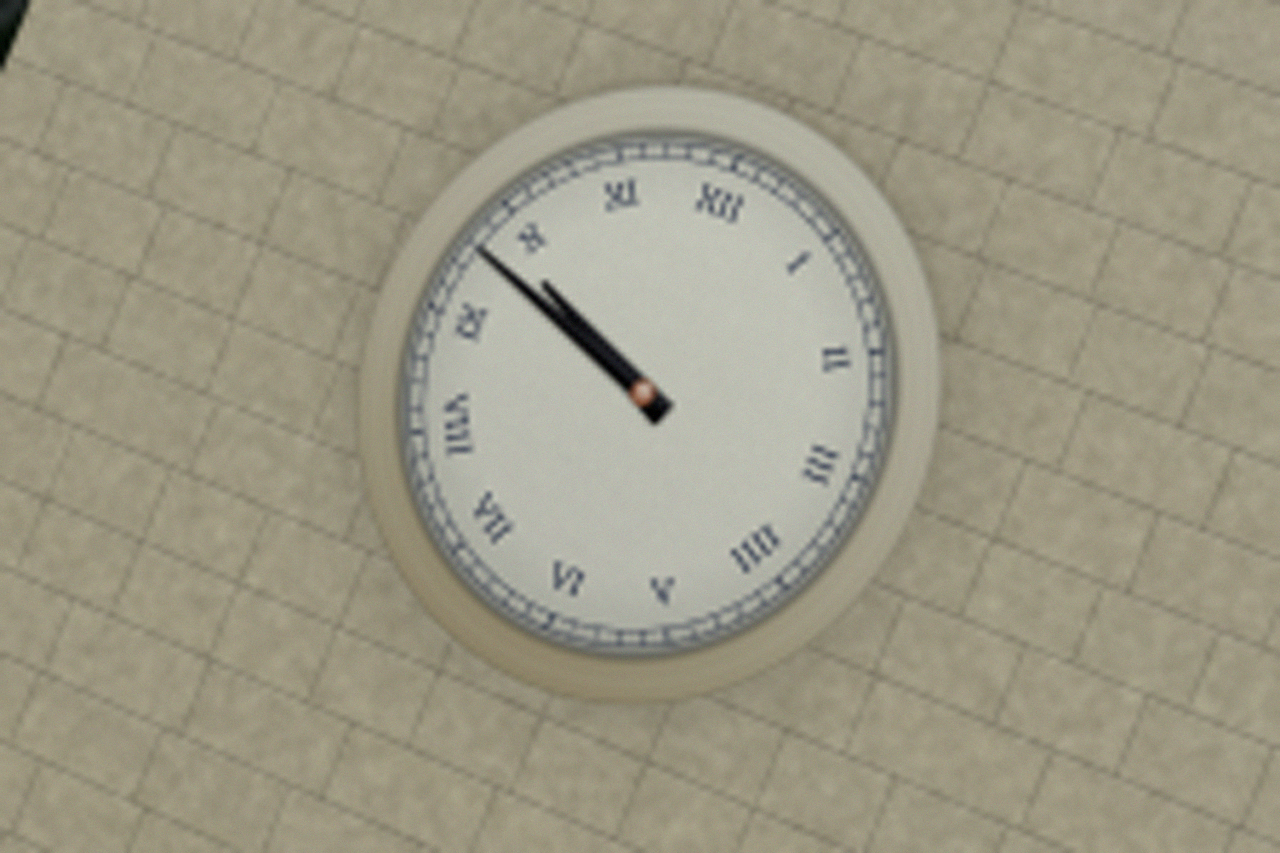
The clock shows 9:48
